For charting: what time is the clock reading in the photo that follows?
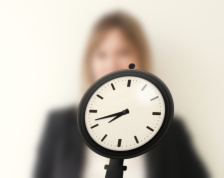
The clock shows 7:42
